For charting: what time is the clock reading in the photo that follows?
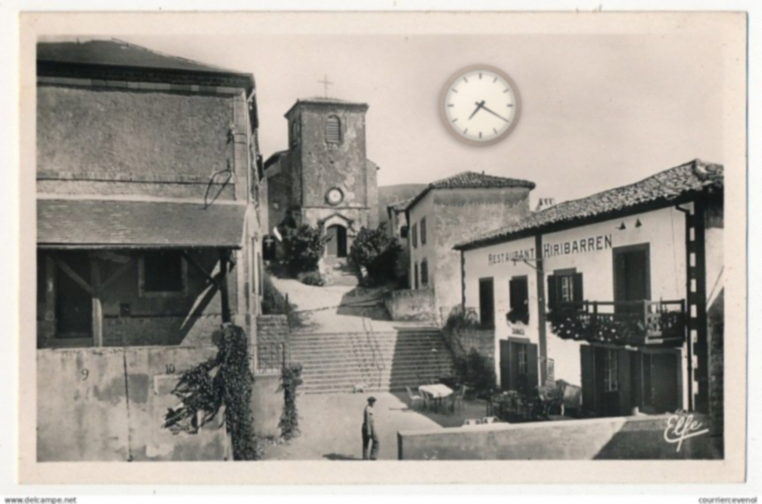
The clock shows 7:20
